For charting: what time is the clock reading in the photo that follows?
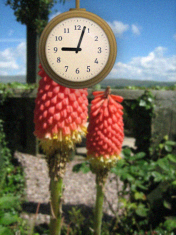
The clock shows 9:03
